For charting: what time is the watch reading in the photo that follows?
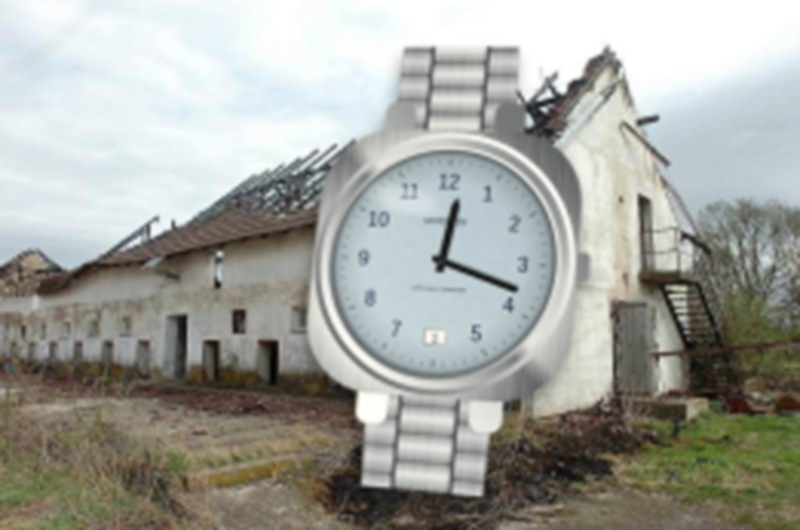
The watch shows 12:18
